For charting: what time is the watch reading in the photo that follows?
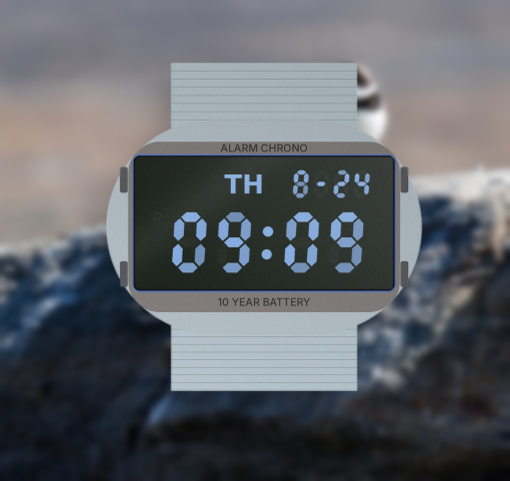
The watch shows 9:09
